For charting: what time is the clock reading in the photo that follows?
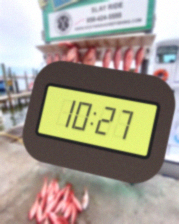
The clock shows 10:27
